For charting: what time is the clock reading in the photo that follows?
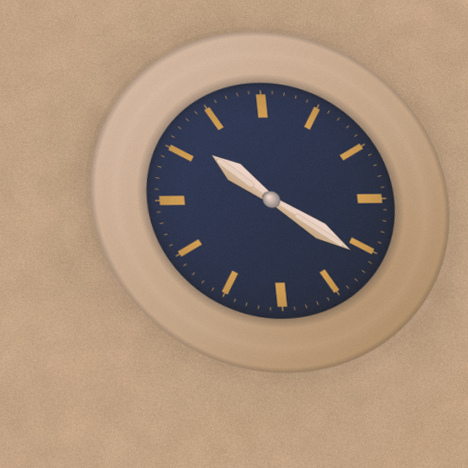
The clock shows 10:21
